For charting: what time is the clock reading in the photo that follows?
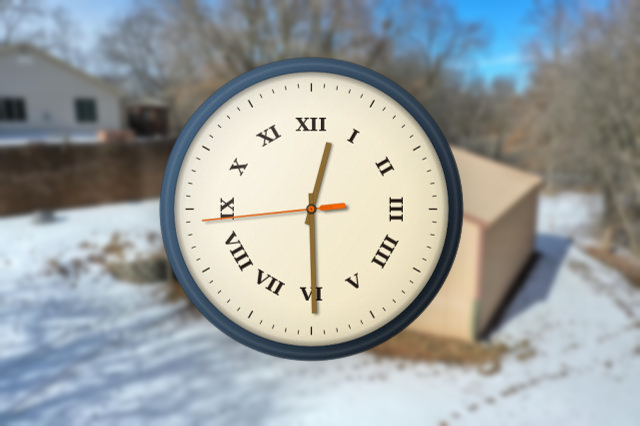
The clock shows 12:29:44
